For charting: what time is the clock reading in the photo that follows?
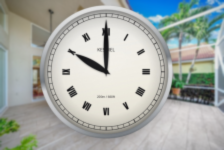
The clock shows 10:00
